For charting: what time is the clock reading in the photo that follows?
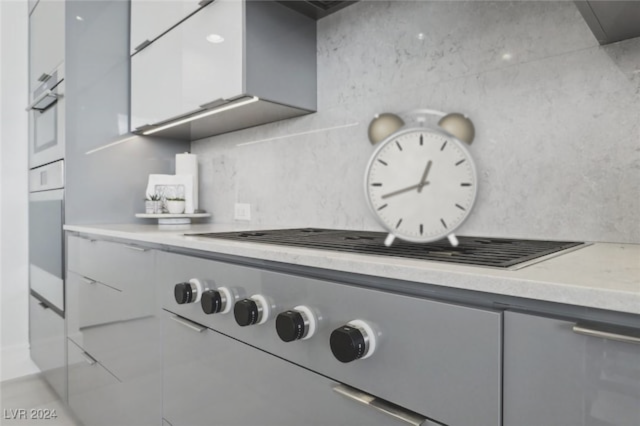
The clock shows 12:42
